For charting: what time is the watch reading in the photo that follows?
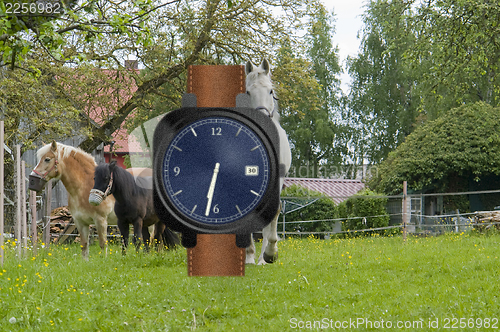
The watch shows 6:32
